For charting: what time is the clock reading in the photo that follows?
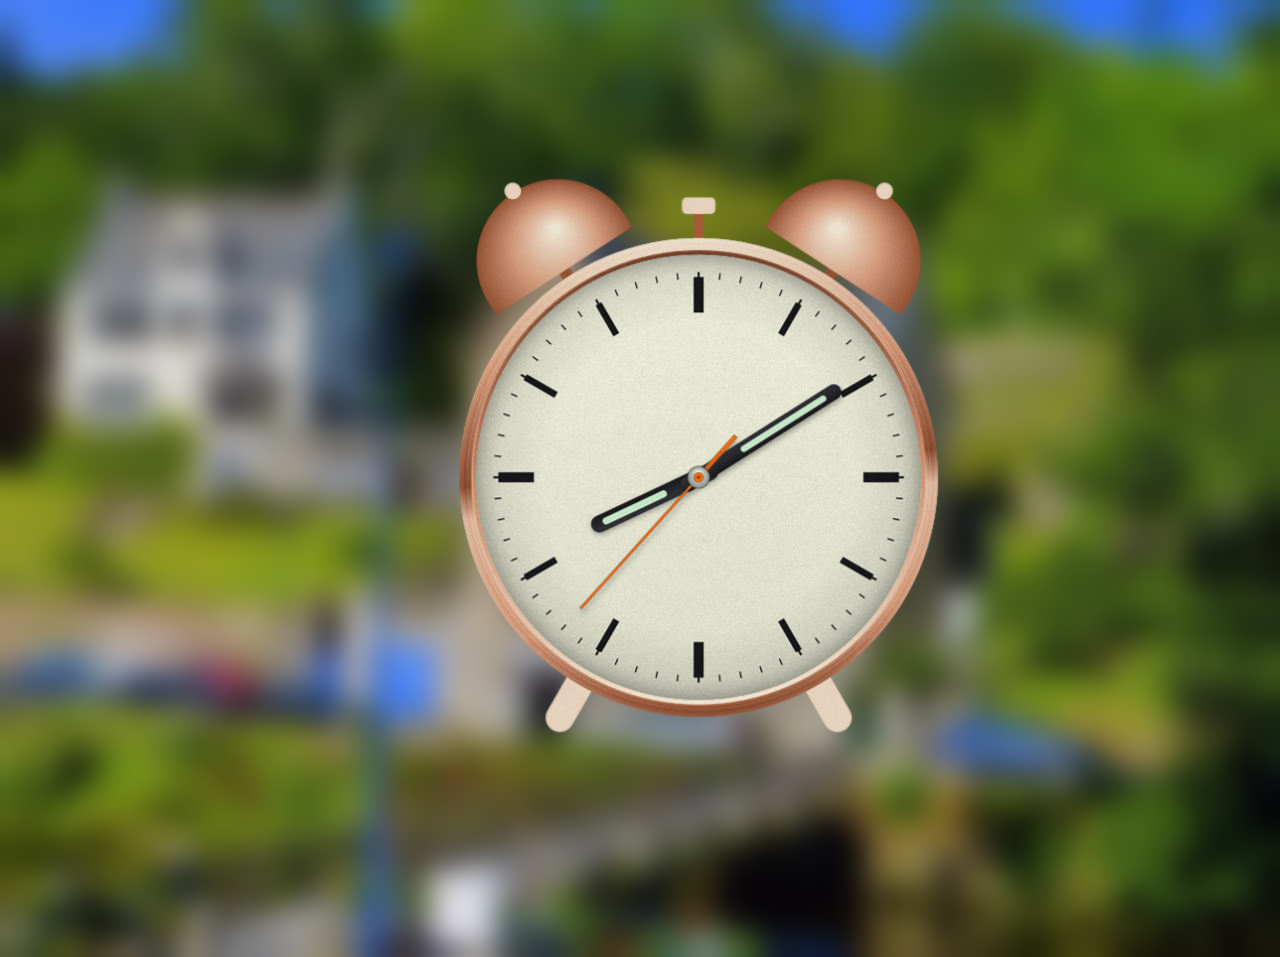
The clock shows 8:09:37
